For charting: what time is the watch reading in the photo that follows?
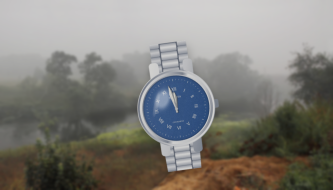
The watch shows 11:58
